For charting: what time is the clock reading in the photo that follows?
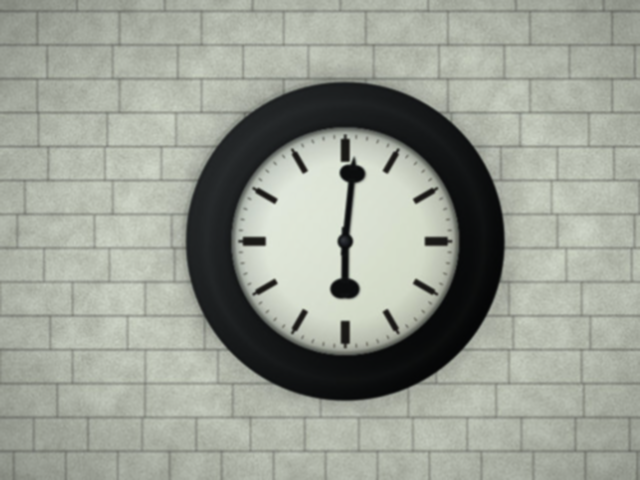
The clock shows 6:01
